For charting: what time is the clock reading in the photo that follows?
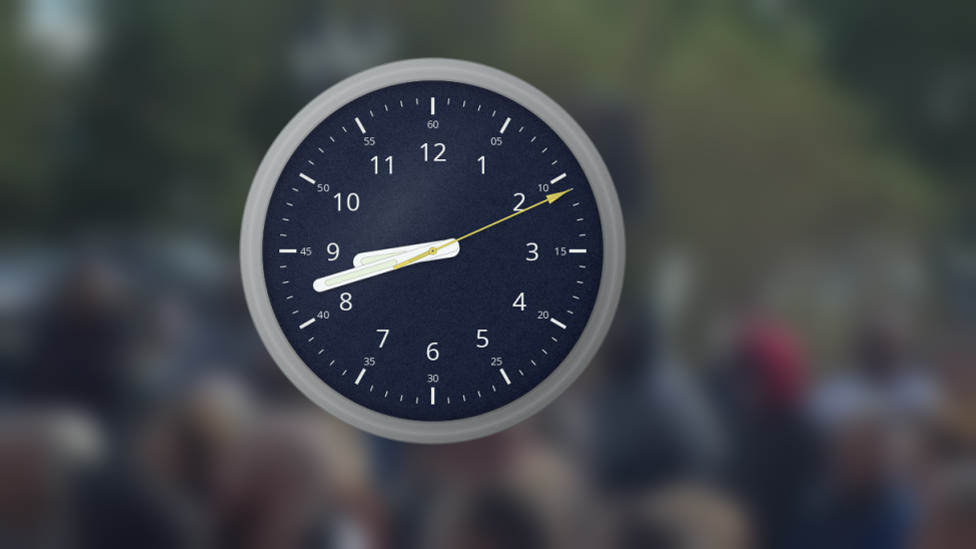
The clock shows 8:42:11
